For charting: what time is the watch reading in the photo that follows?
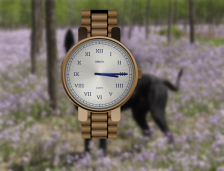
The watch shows 3:15
